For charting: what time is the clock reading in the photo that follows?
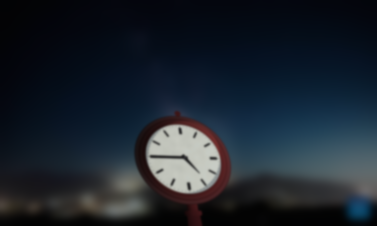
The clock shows 4:45
